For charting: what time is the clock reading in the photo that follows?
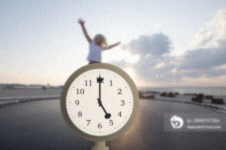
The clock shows 5:00
